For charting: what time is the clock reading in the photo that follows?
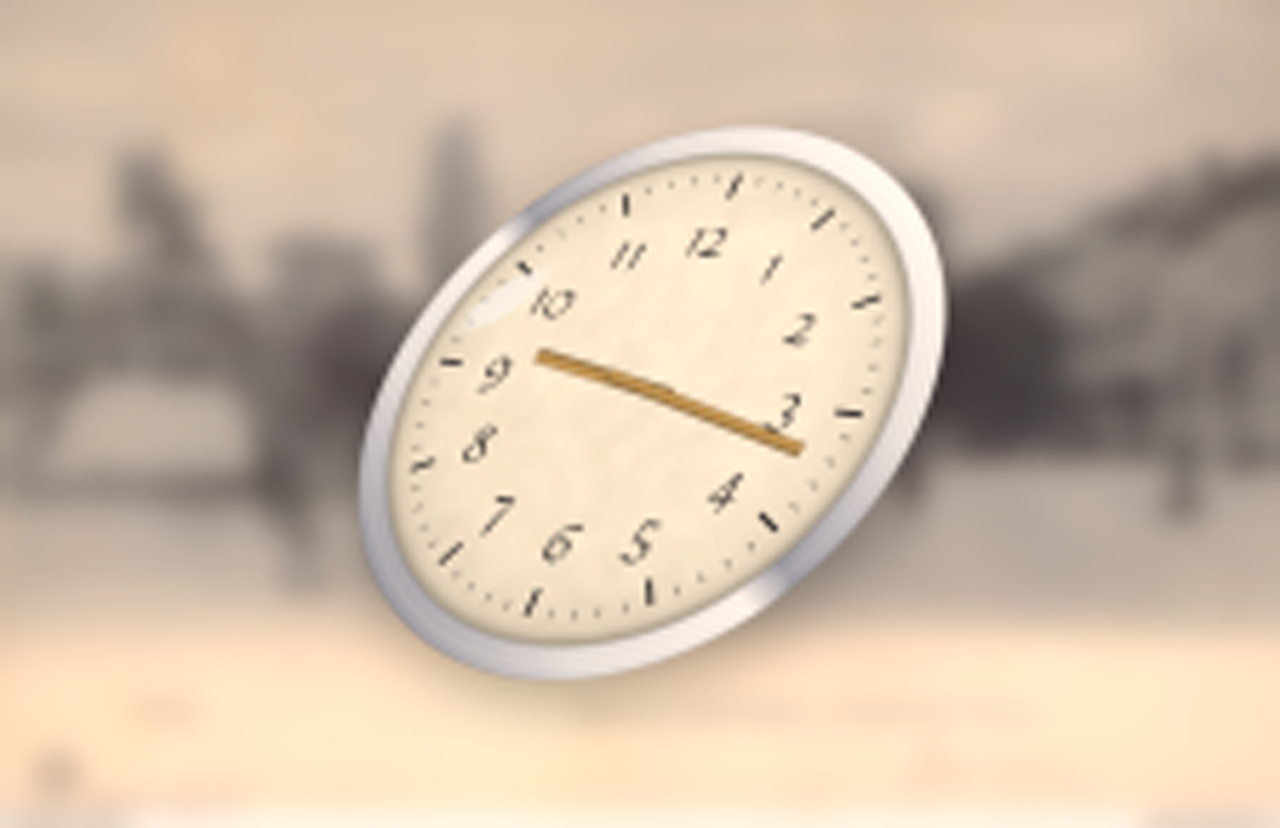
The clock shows 9:17
